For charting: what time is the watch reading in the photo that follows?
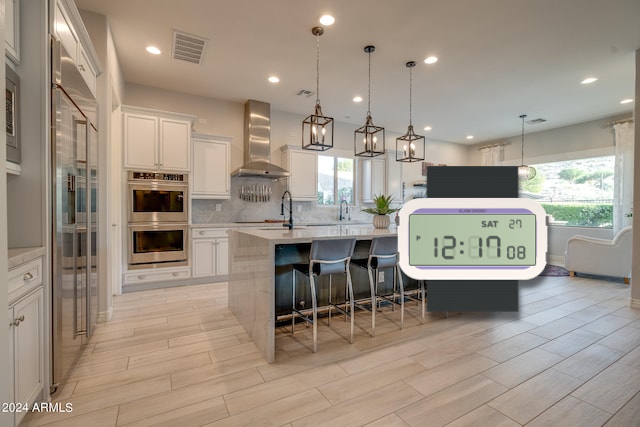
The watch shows 12:17:08
